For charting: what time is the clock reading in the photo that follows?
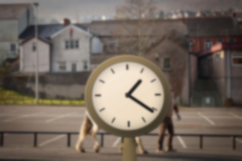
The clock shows 1:21
